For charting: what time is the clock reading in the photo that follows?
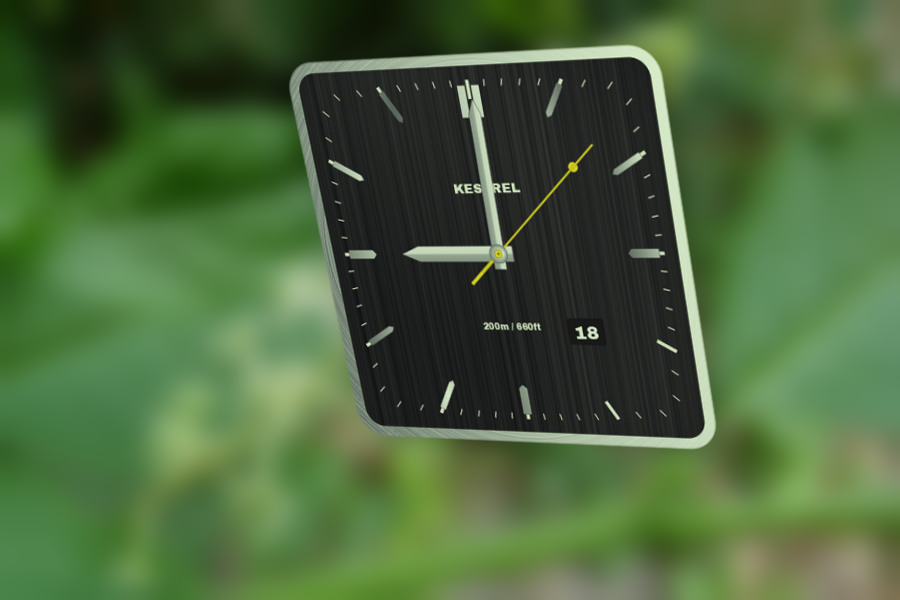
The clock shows 9:00:08
